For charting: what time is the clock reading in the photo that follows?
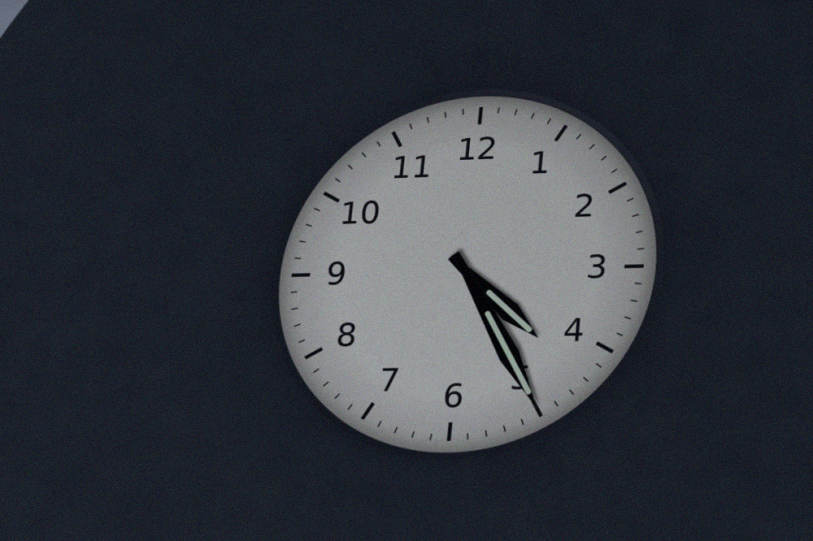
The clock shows 4:25
